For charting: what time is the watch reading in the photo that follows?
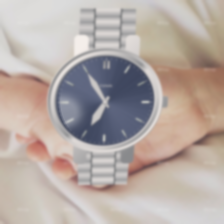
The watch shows 6:55
